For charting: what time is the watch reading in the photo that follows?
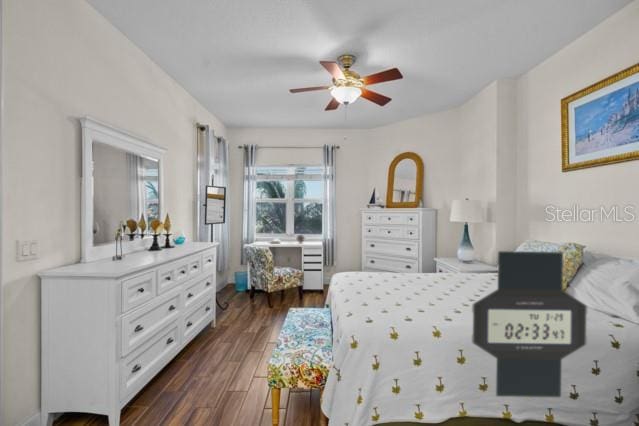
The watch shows 2:33:47
